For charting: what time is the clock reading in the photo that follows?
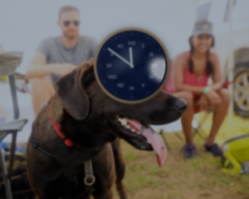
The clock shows 11:51
